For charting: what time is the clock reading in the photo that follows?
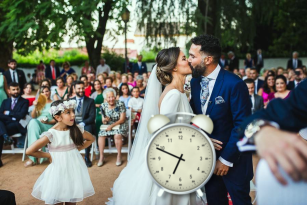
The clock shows 6:49
